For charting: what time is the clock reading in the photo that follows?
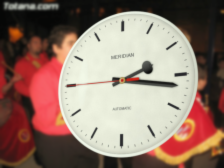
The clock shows 2:16:45
